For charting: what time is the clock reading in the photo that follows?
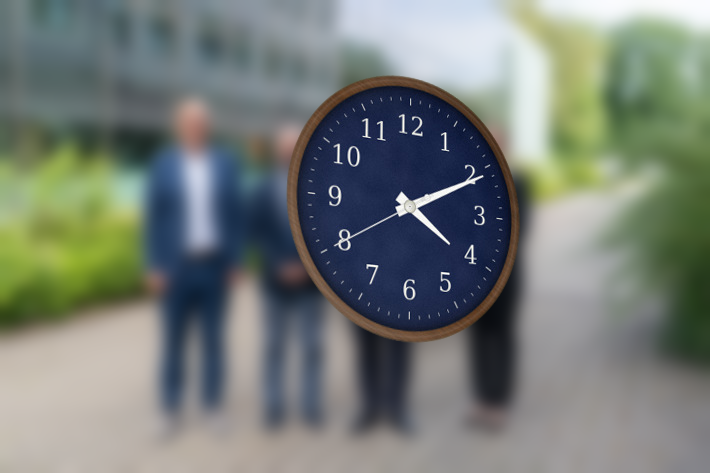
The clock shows 4:10:40
